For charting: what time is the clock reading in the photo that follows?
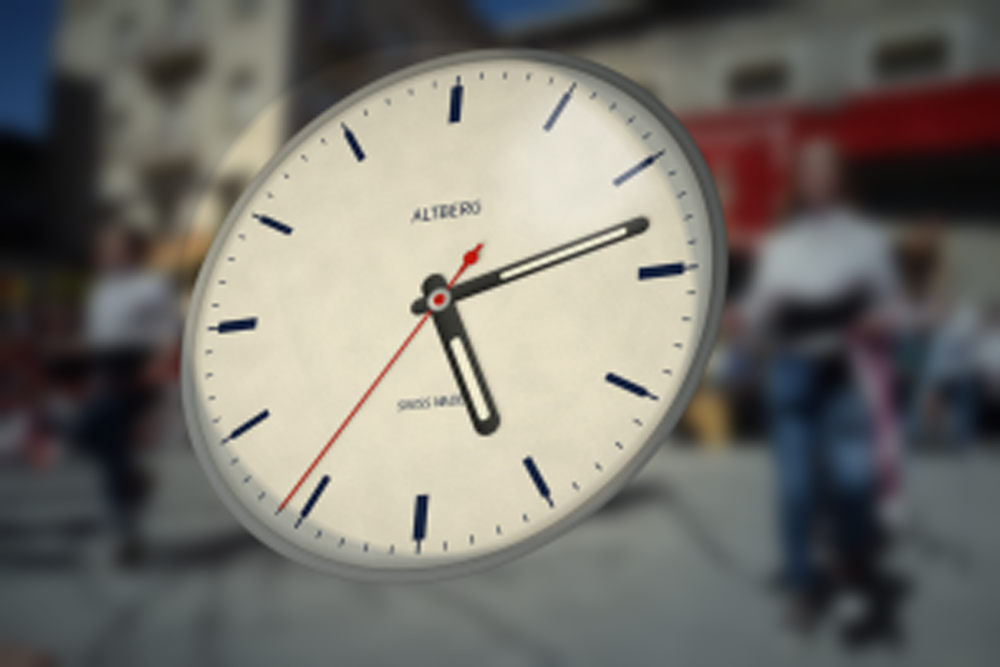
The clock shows 5:12:36
